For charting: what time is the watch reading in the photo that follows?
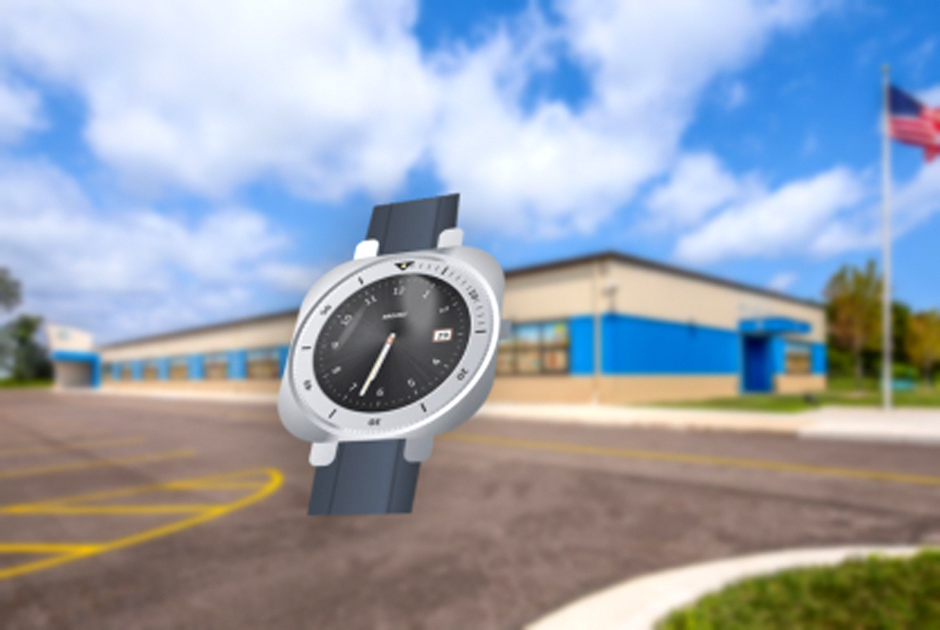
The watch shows 6:33
